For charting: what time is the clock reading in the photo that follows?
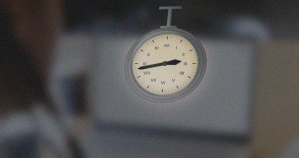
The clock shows 2:43
